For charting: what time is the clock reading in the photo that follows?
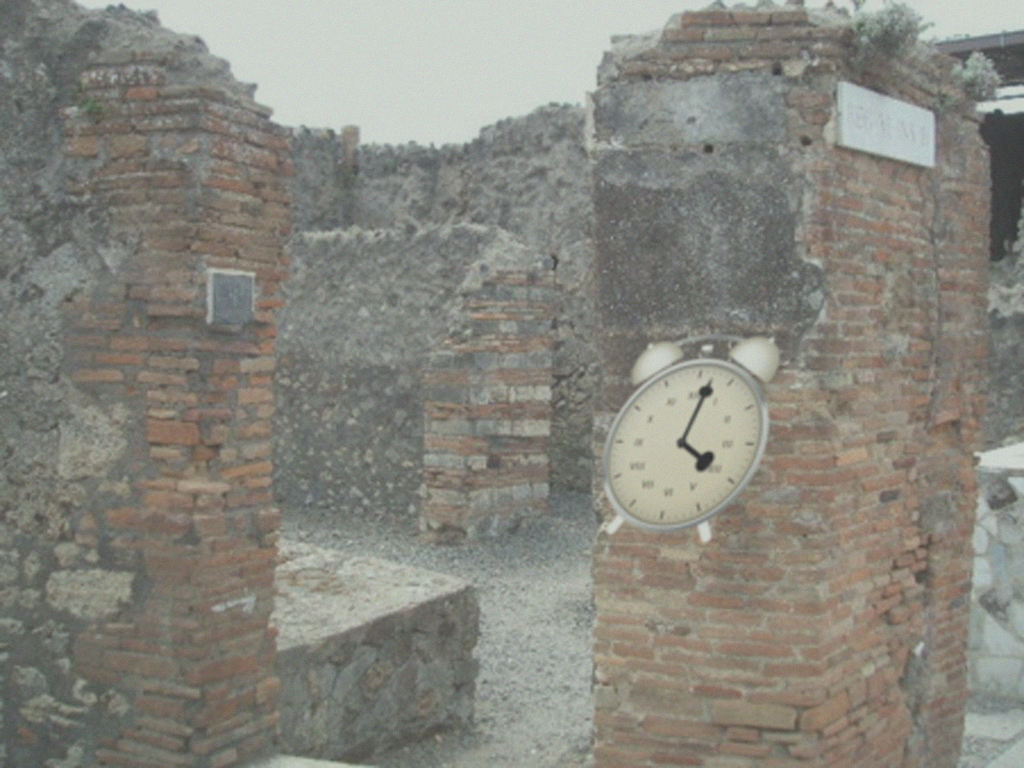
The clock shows 4:02
